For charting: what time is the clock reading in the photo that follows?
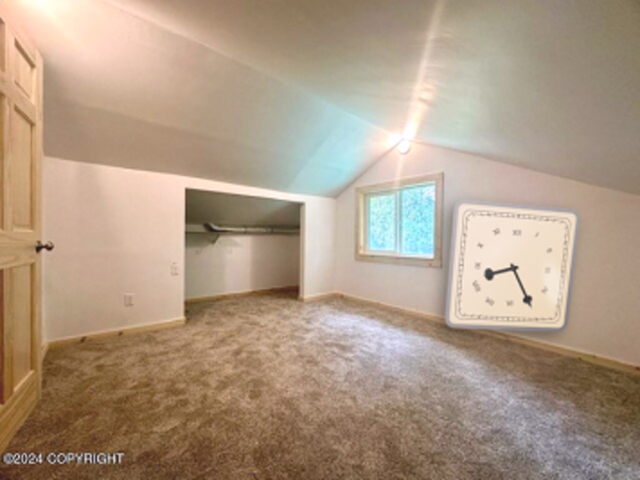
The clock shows 8:25
